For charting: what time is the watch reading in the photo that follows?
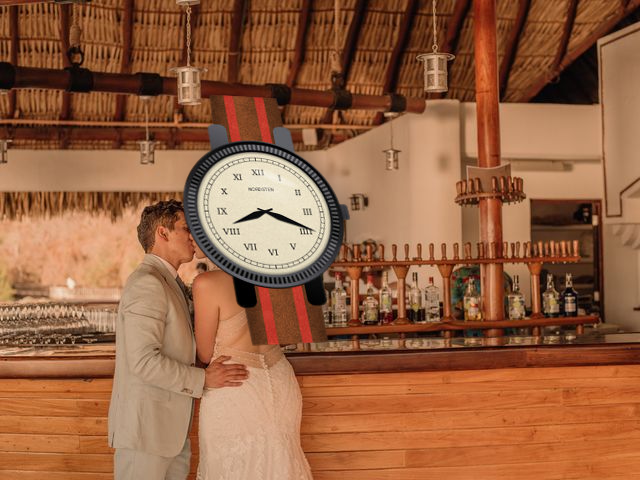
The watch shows 8:19
